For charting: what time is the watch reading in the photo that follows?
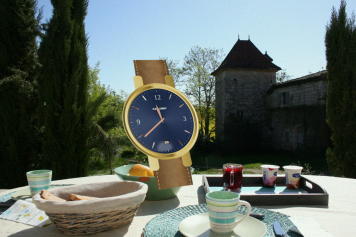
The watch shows 11:39
